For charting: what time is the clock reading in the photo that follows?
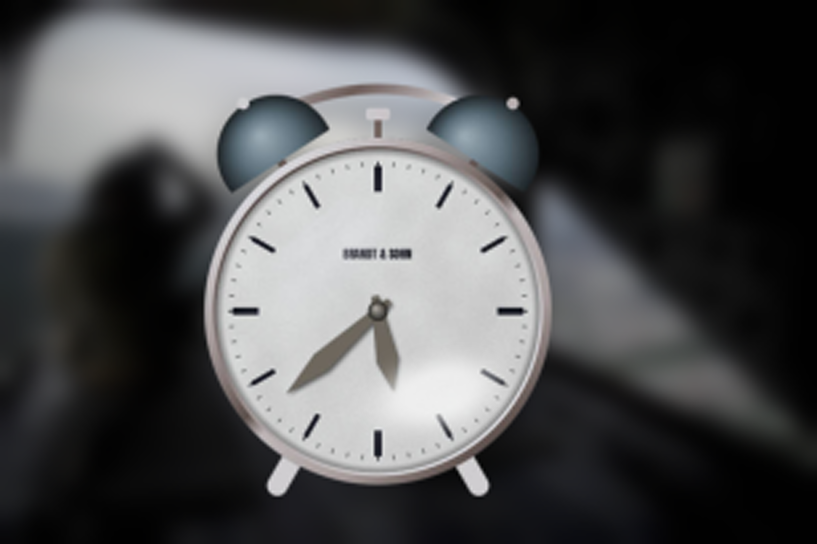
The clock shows 5:38
